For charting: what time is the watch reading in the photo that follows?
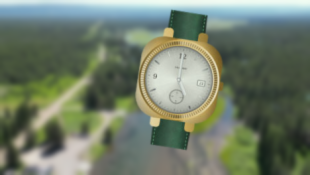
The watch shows 5:00
